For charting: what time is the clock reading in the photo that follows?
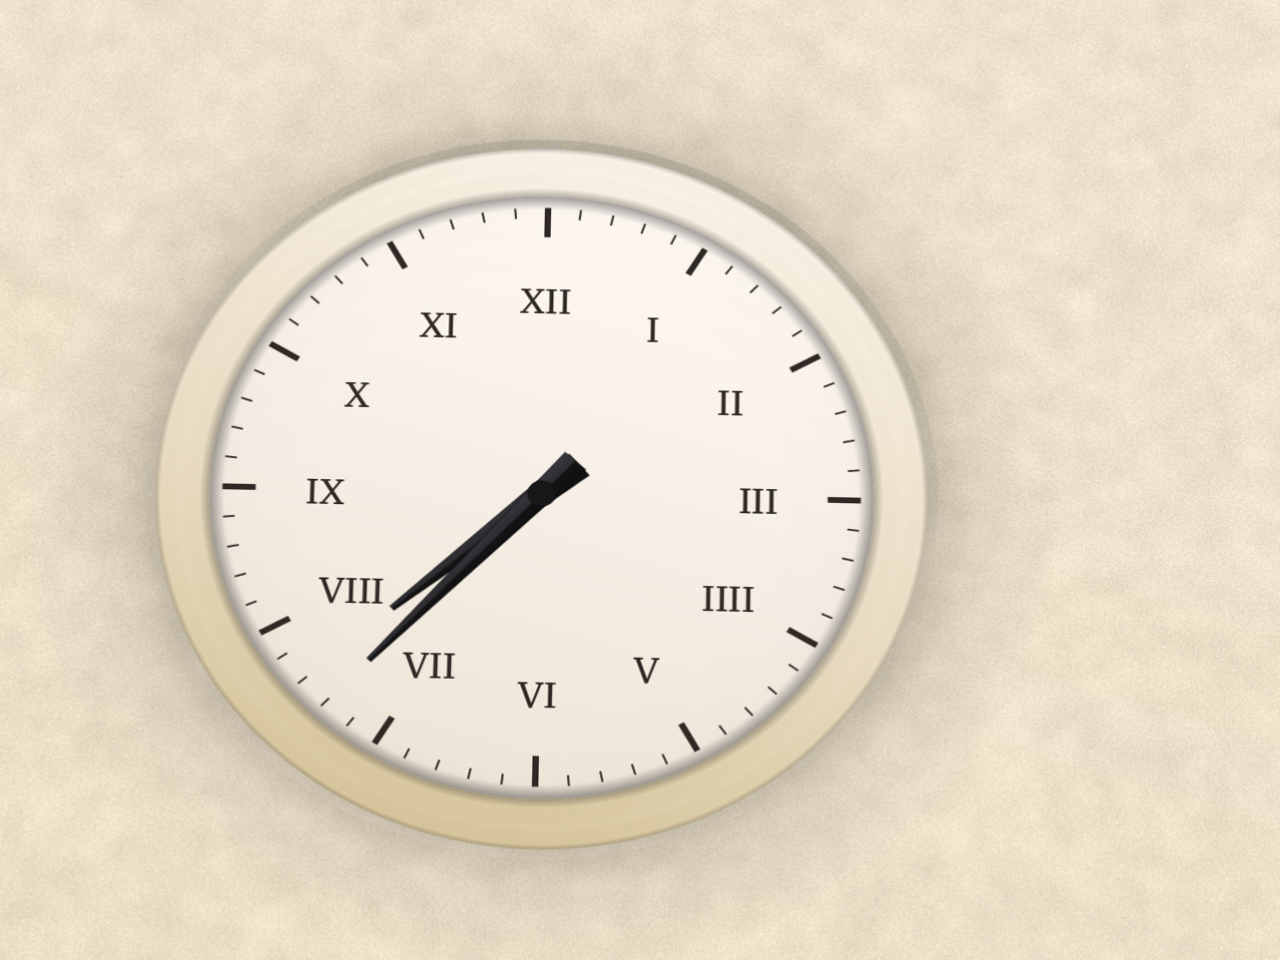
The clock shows 7:37
